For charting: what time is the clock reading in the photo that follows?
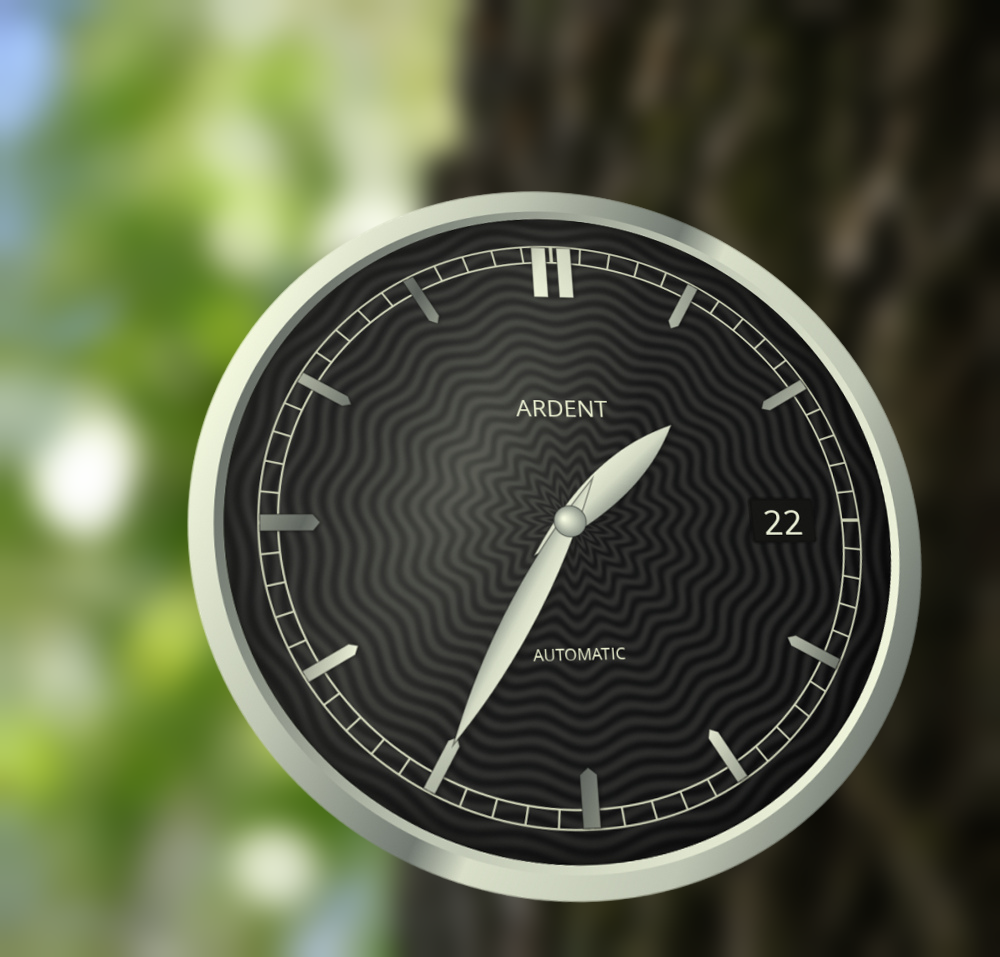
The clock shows 1:35
